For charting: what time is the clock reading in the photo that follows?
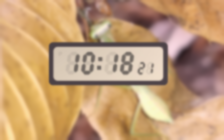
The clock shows 10:18:21
